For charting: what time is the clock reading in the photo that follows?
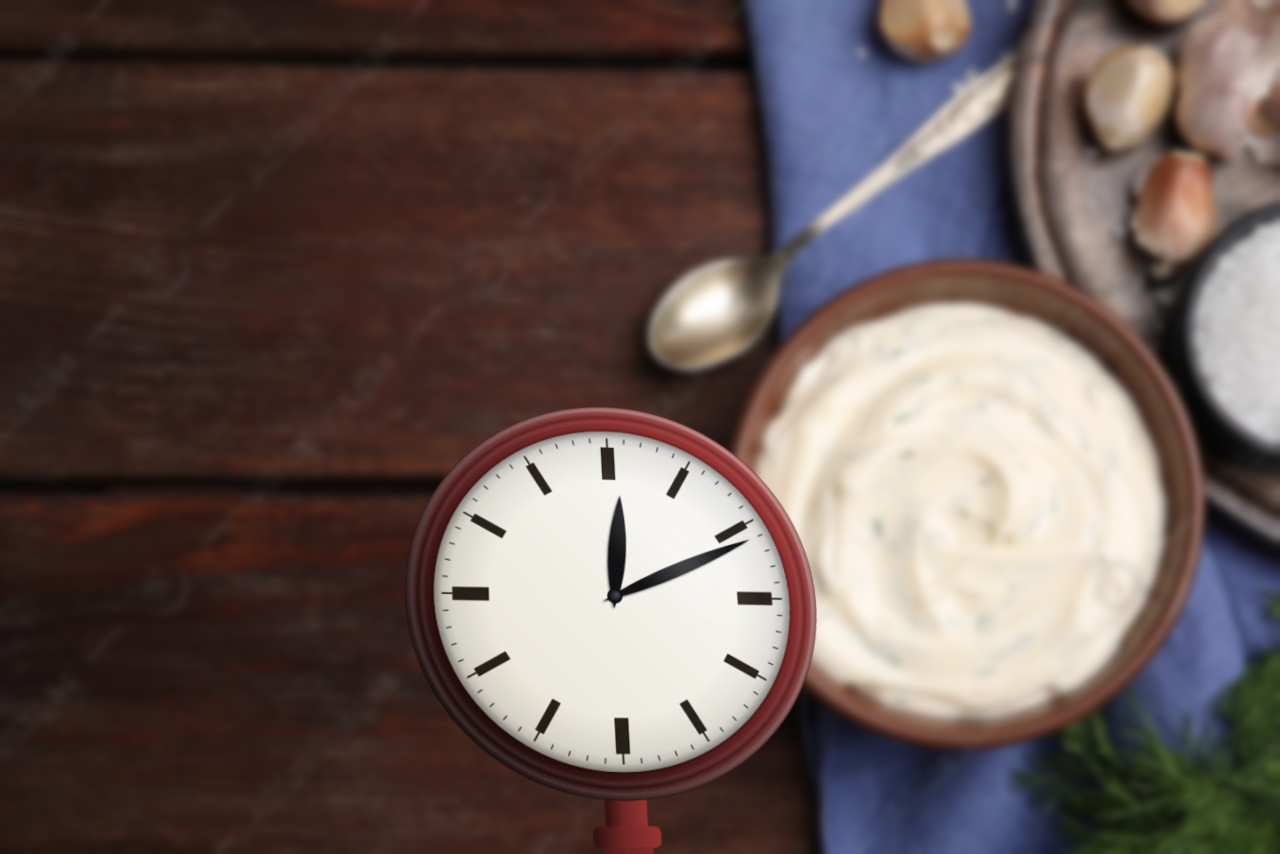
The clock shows 12:11
